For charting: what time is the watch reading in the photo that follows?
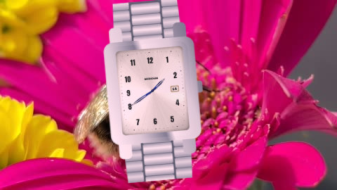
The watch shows 1:40
